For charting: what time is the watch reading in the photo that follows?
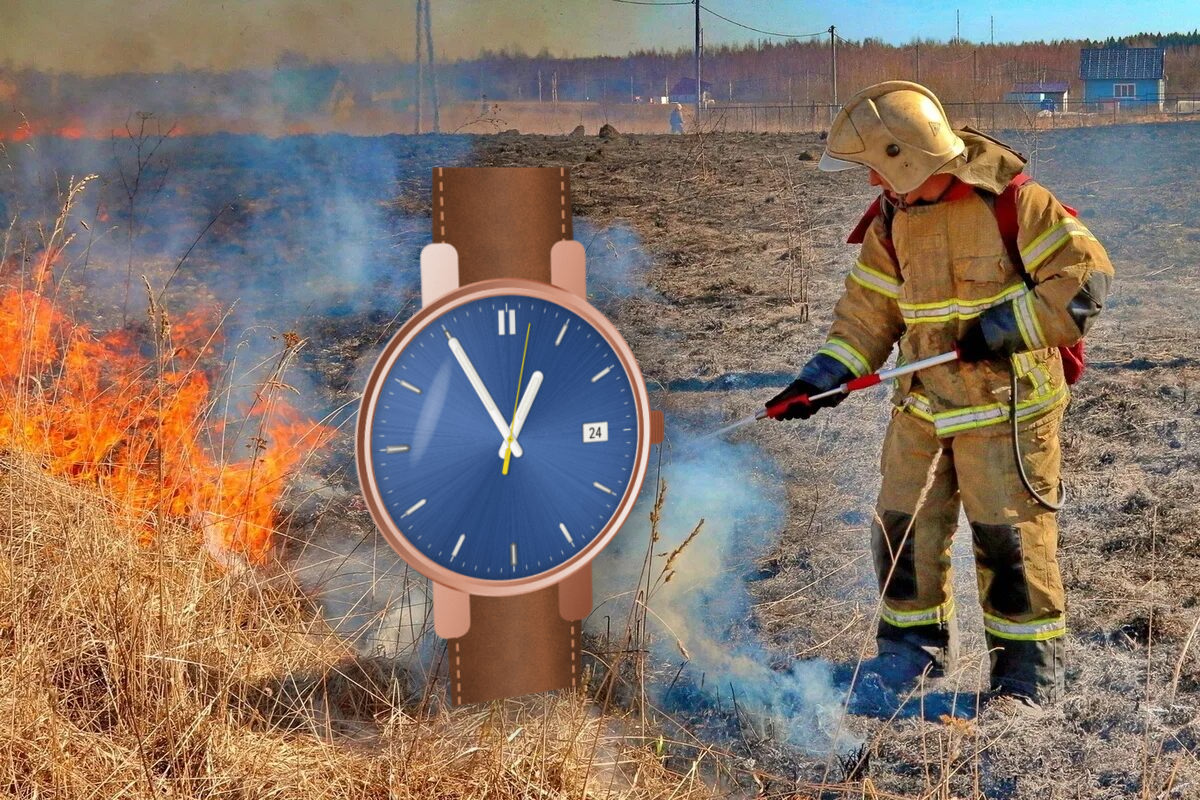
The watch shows 12:55:02
